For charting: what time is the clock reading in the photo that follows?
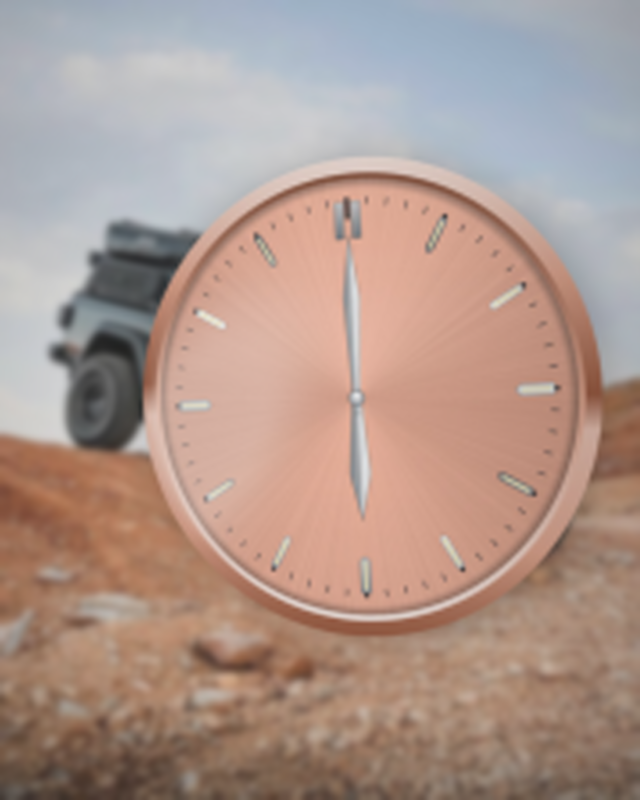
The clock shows 6:00
